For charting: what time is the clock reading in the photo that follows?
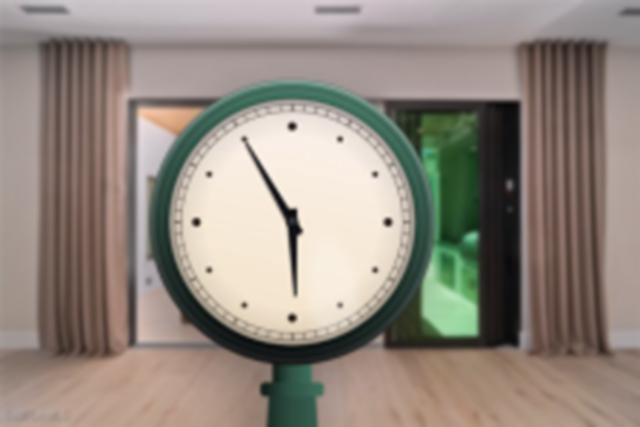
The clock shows 5:55
